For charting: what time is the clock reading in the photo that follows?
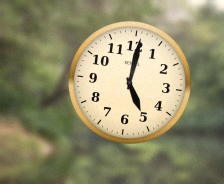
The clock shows 5:01
